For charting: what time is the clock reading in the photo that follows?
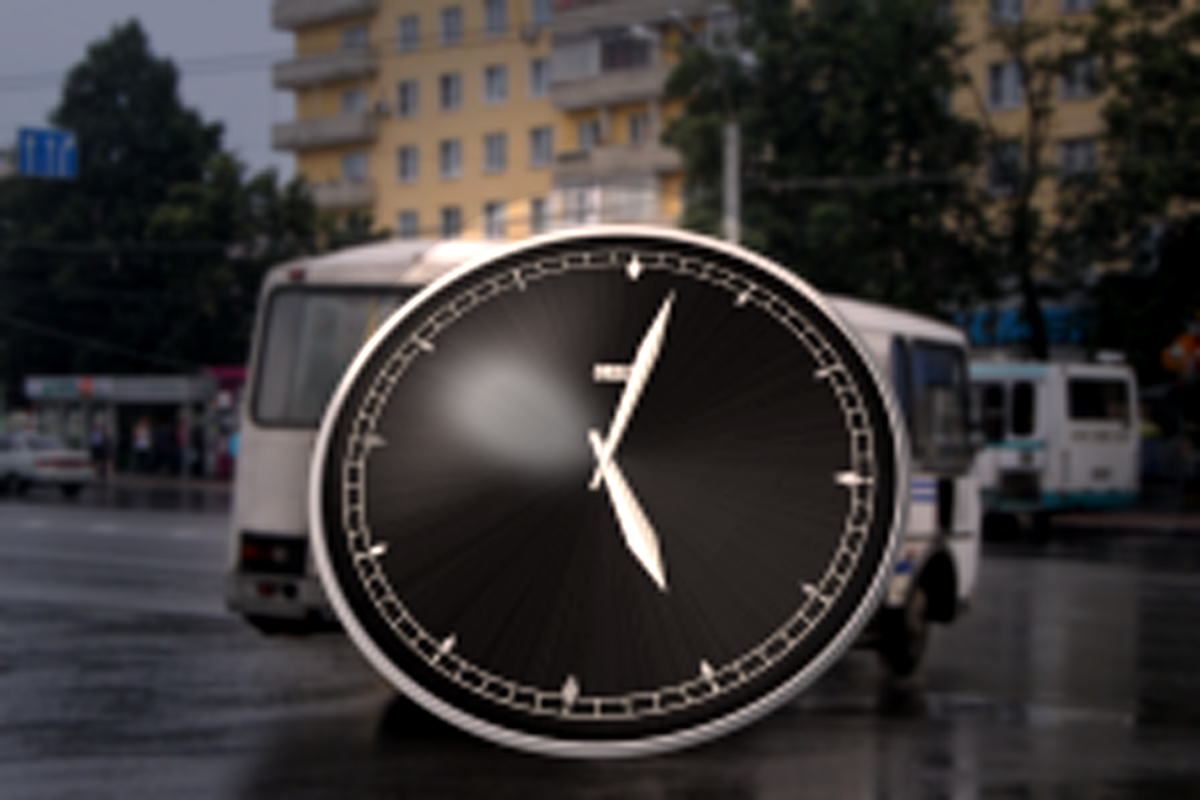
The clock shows 5:02
